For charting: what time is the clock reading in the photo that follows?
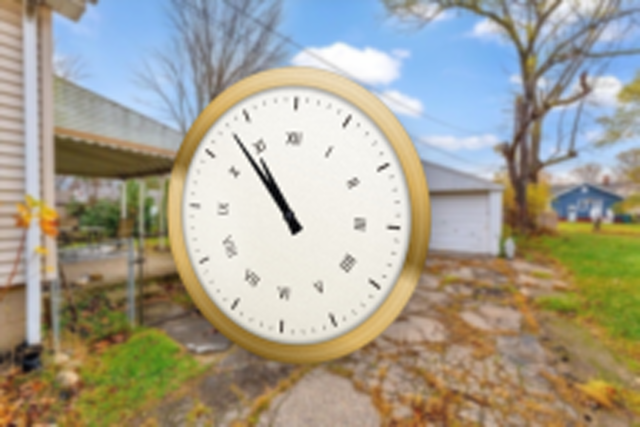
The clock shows 10:53
